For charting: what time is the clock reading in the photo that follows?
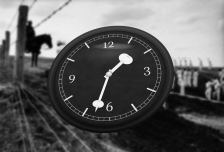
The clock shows 1:33
